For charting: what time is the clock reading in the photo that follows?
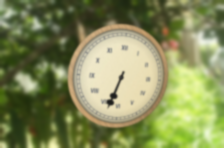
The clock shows 6:33
